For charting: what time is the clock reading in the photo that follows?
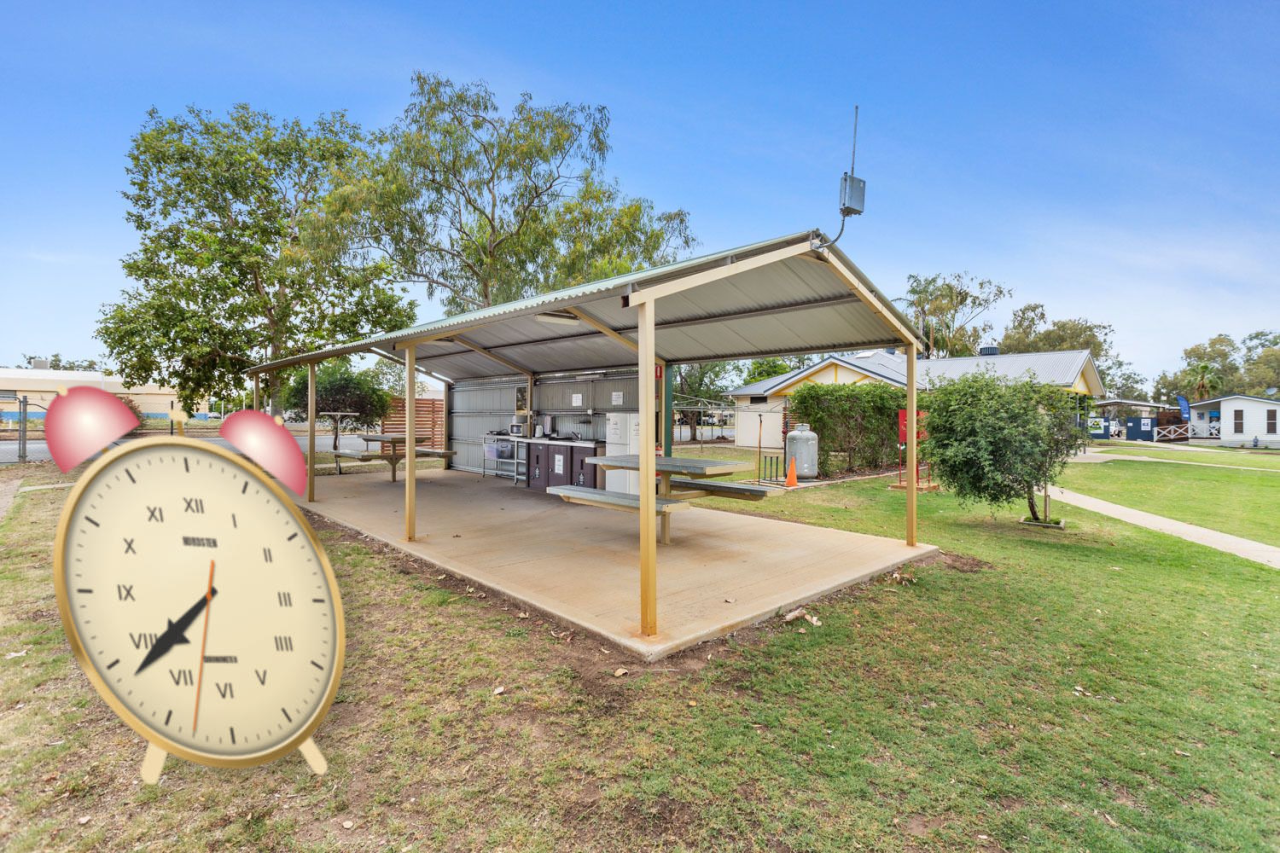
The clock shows 7:38:33
